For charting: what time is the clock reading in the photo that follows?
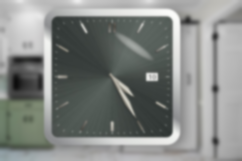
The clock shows 4:25
